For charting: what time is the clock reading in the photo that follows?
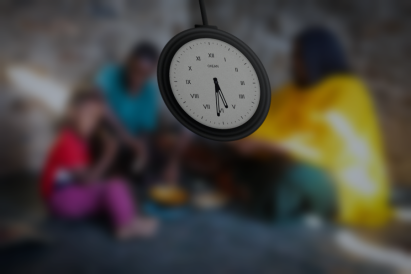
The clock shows 5:31
